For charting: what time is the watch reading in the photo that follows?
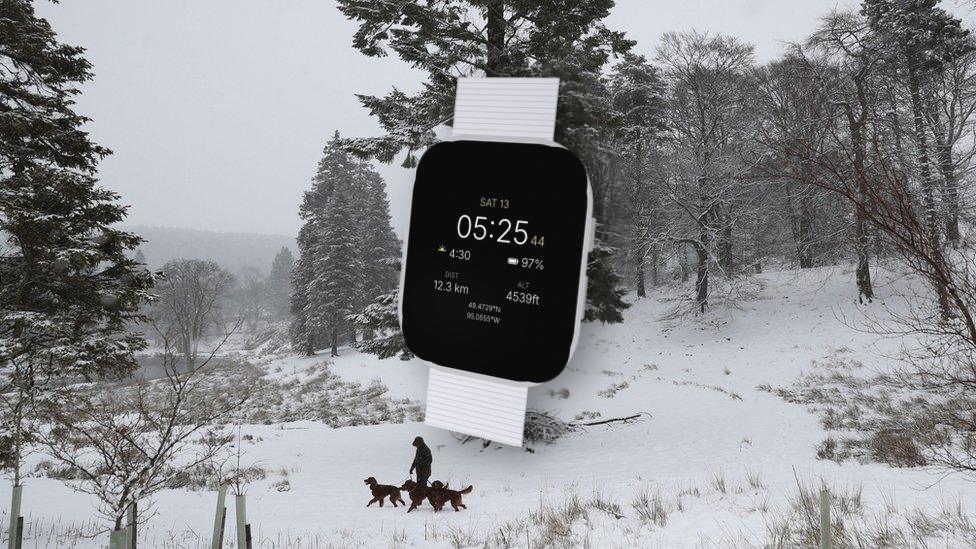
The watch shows 5:25:44
